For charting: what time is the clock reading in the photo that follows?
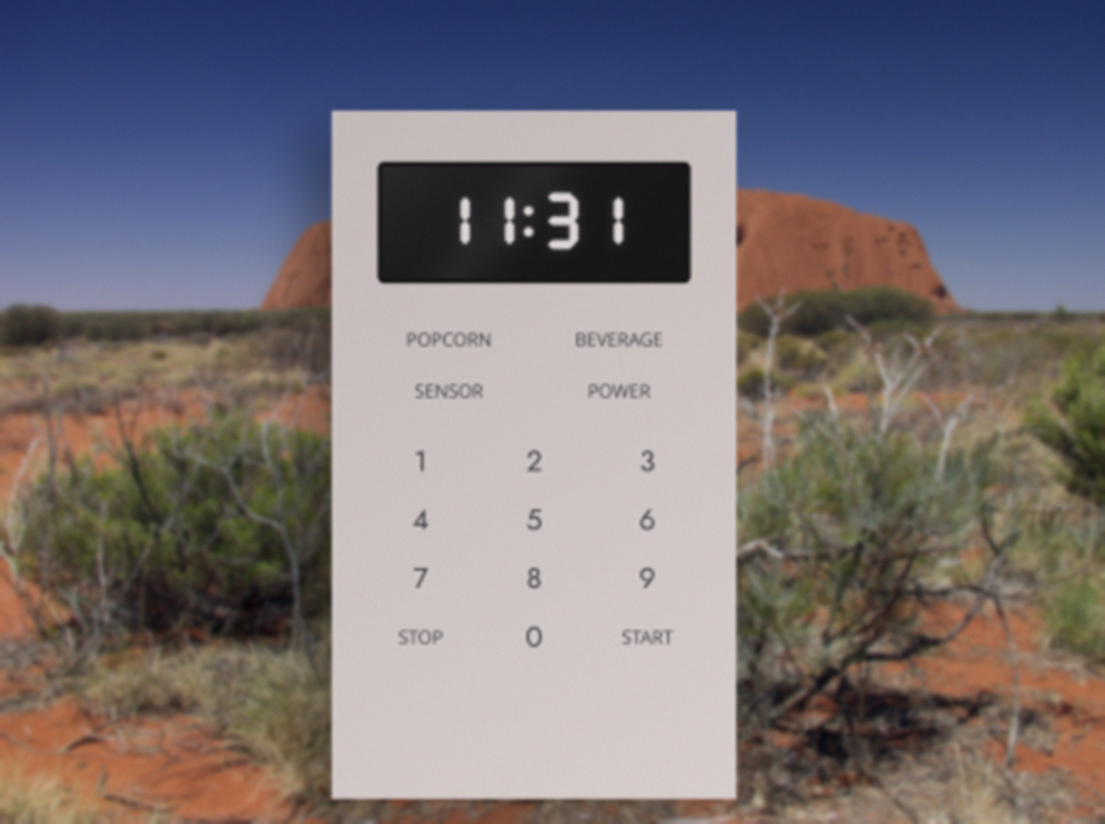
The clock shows 11:31
